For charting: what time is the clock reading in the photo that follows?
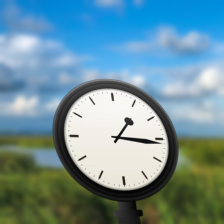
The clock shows 1:16
